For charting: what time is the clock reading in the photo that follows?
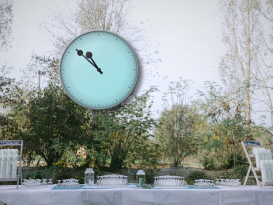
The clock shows 10:52
